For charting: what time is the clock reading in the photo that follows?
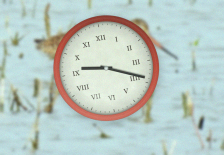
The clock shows 9:19
